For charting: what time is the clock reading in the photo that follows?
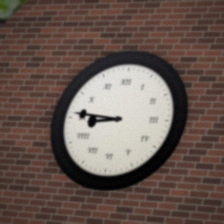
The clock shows 8:46
